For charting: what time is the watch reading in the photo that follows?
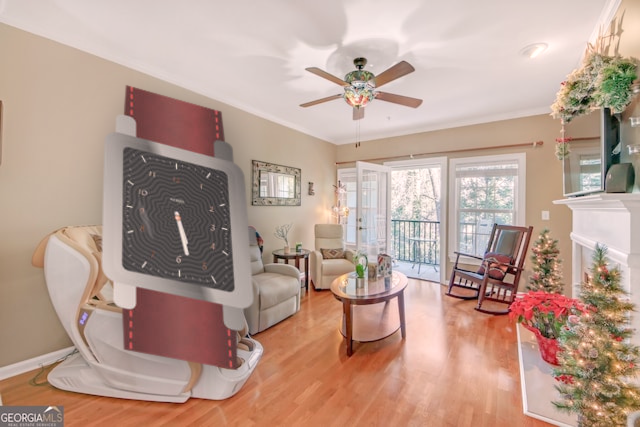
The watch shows 5:28
